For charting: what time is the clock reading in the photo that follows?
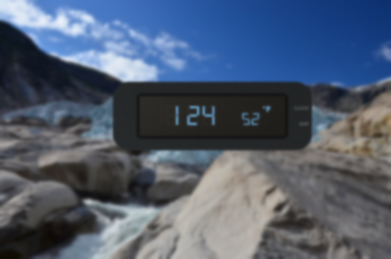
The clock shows 1:24
